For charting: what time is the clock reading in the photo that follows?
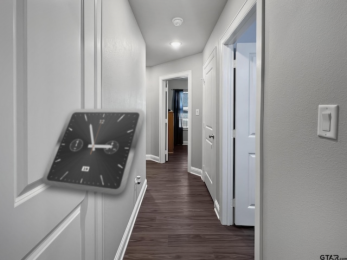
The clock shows 2:56
